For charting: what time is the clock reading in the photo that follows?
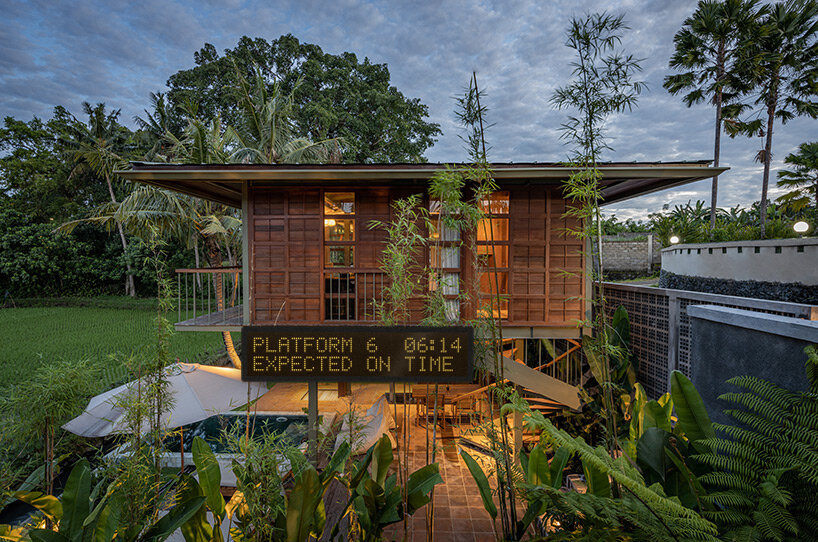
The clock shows 6:14
